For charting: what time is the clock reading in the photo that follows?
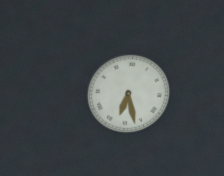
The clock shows 6:27
